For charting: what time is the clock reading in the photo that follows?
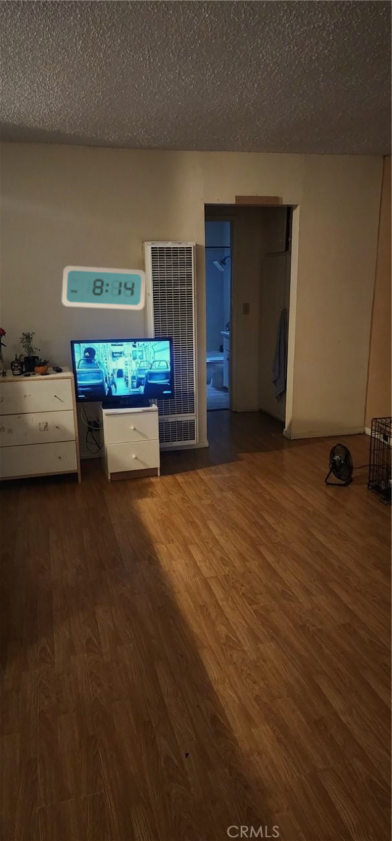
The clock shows 8:14
